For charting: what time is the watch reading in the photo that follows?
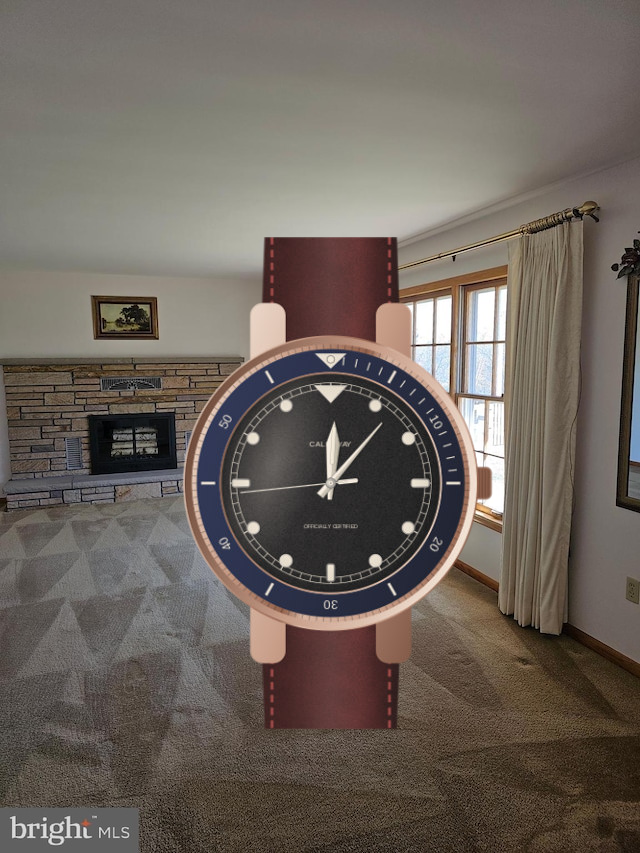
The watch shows 12:06:44
